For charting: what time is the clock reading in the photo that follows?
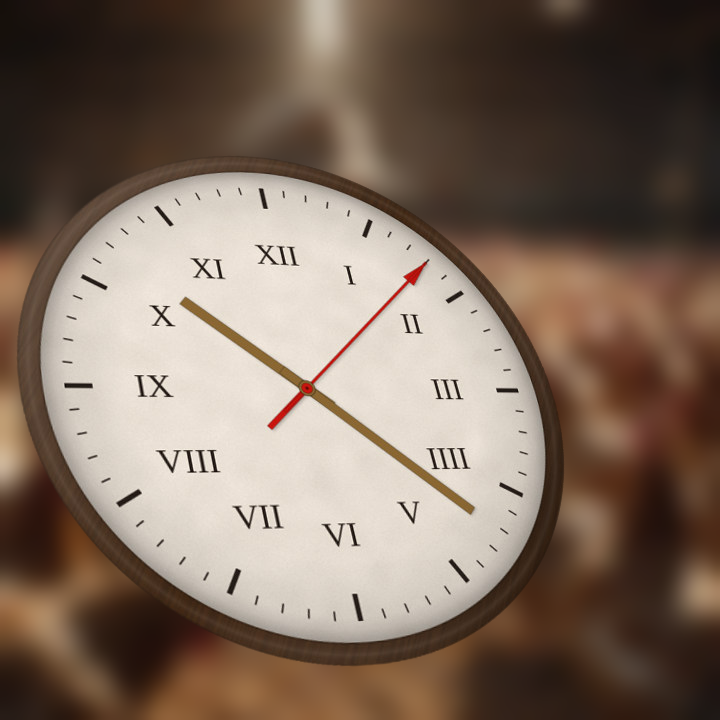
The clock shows 10:22:08
